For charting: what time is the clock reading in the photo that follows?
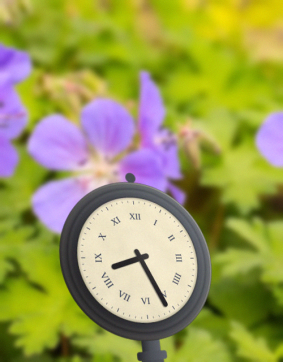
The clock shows 8:26
